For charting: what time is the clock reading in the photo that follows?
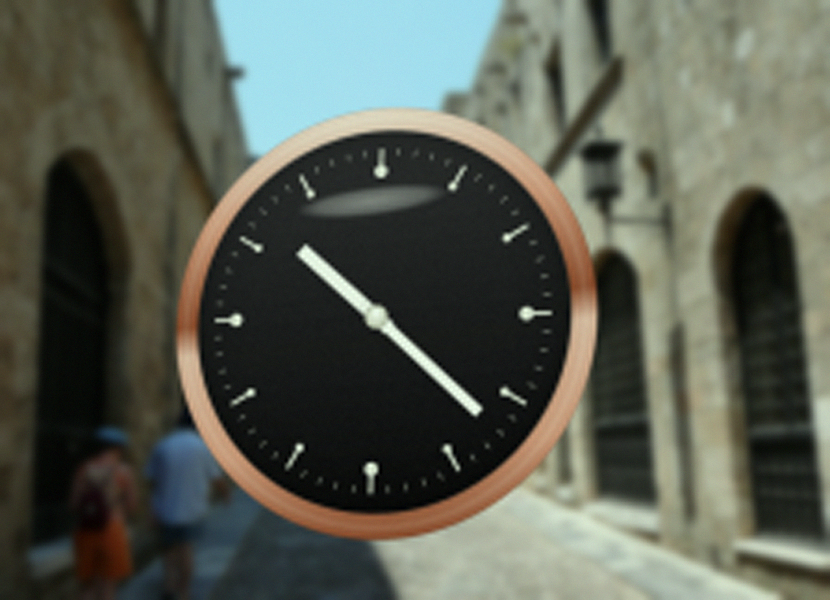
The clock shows 10:22
